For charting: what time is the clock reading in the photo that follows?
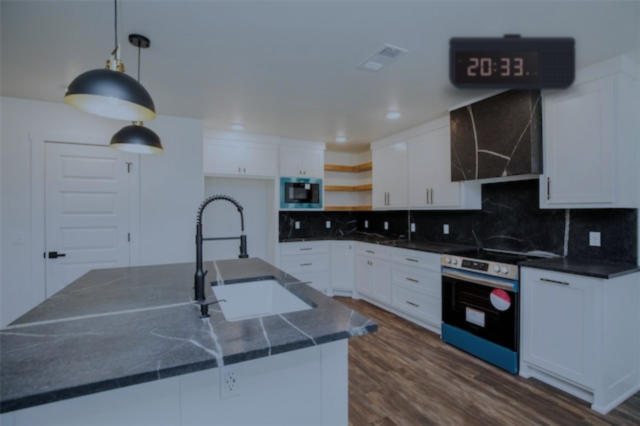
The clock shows 20:33
